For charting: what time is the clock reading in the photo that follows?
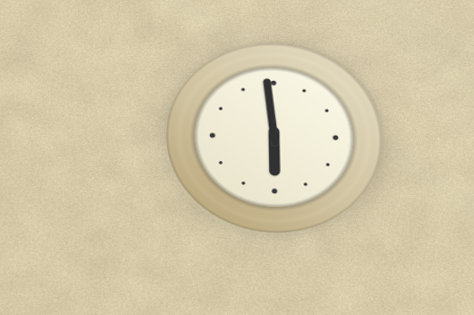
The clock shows 5:59
